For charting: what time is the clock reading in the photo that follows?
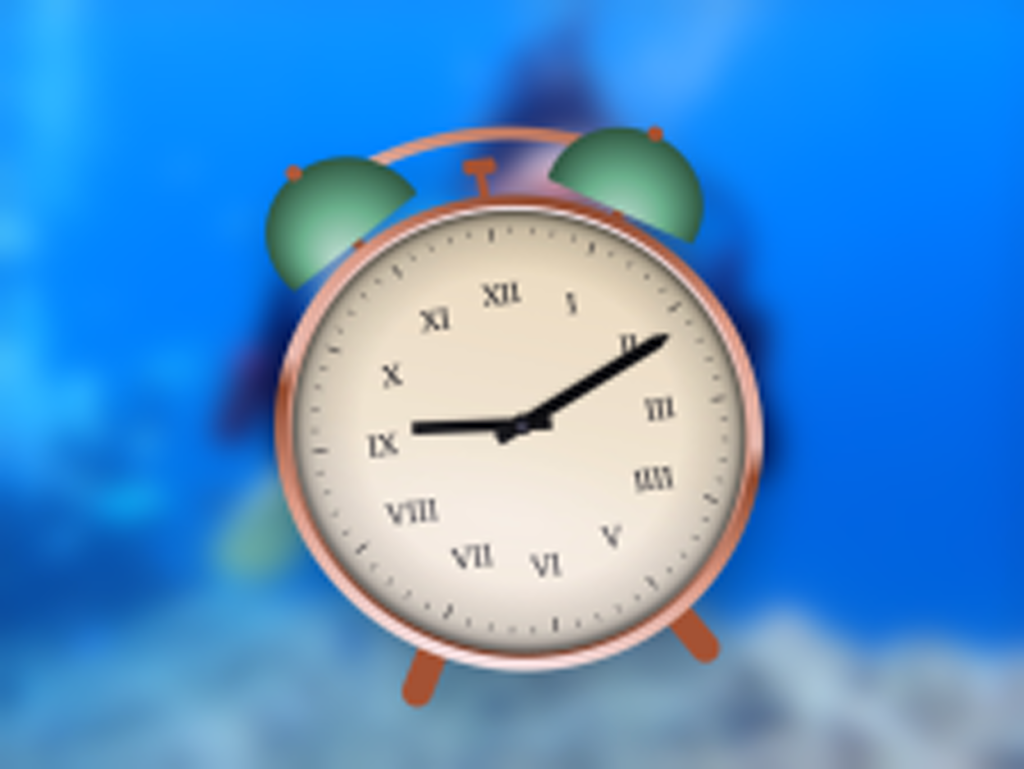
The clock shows 9:11
